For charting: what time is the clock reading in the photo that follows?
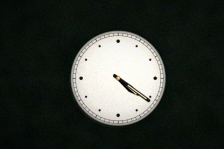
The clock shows 4:21
